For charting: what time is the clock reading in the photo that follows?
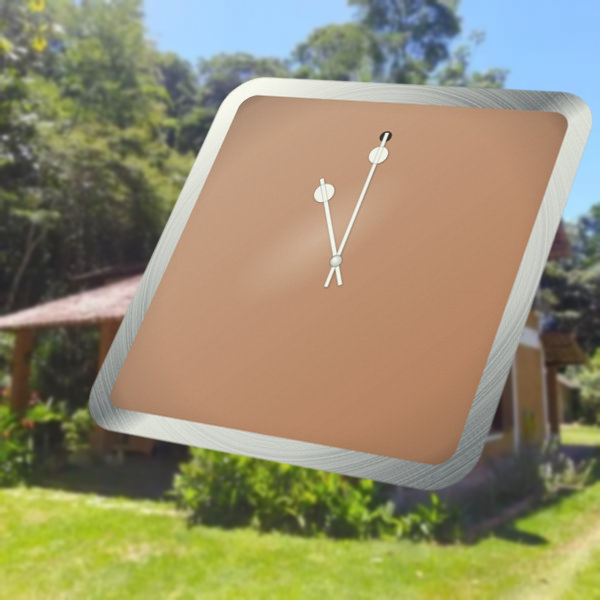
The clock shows 11:00
